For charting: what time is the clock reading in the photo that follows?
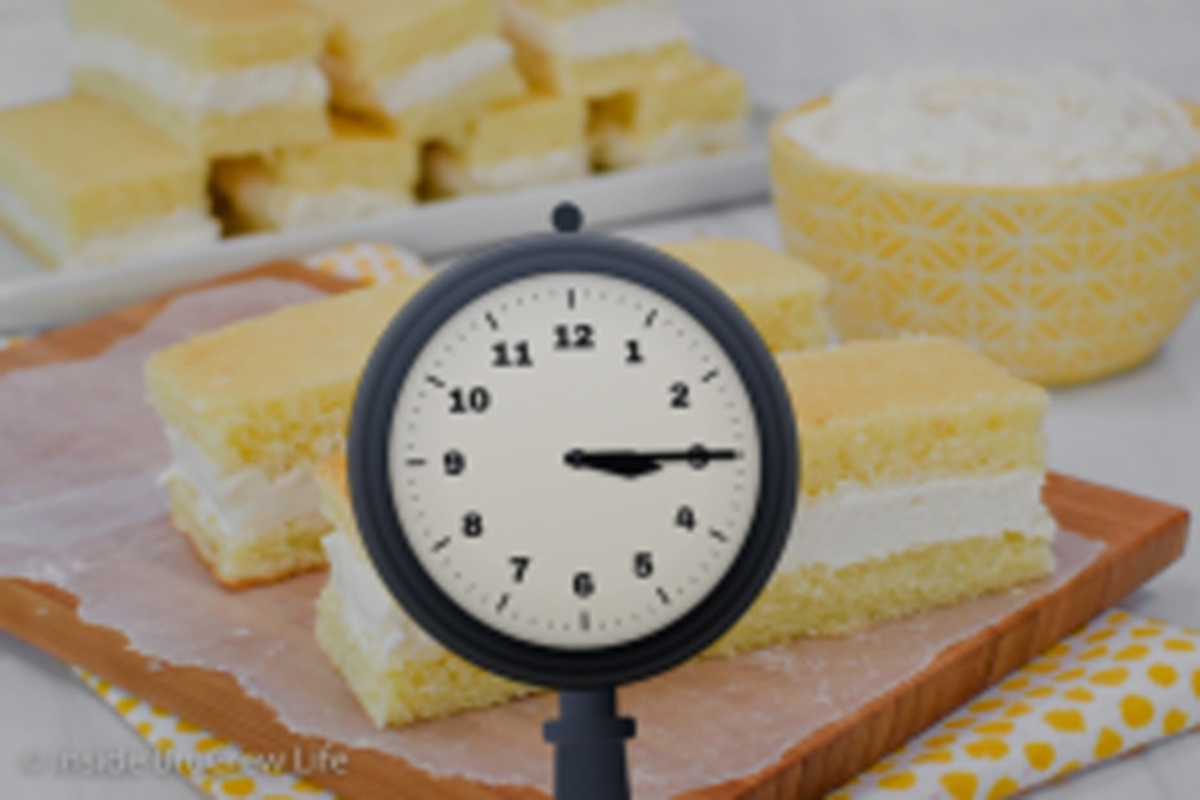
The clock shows 3:15
